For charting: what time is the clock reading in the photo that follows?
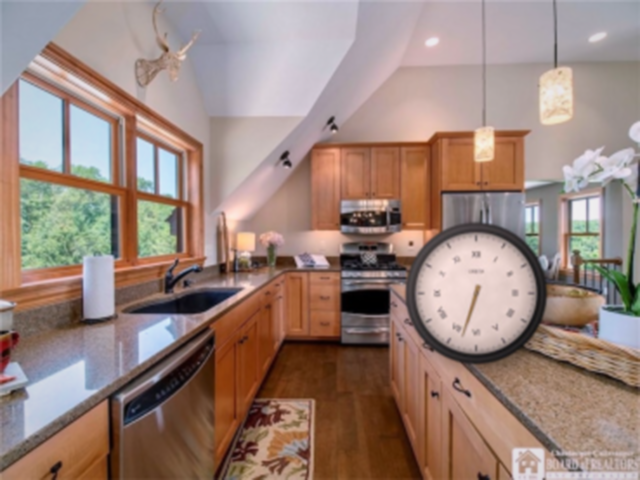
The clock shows 6:33
